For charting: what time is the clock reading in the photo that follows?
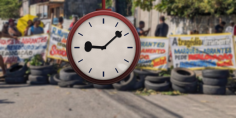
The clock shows 9:08
